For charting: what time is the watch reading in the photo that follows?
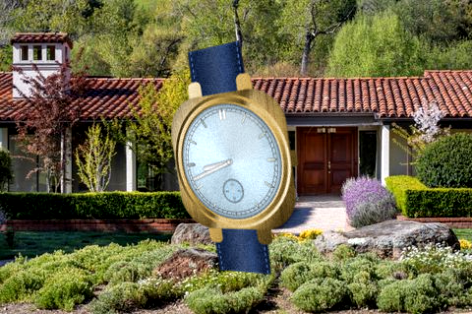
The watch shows 8:42
